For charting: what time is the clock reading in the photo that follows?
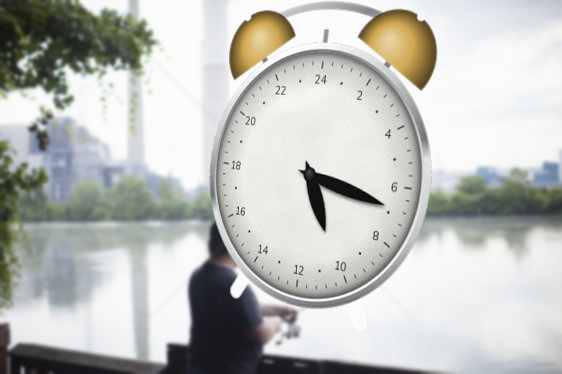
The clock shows 10:17
